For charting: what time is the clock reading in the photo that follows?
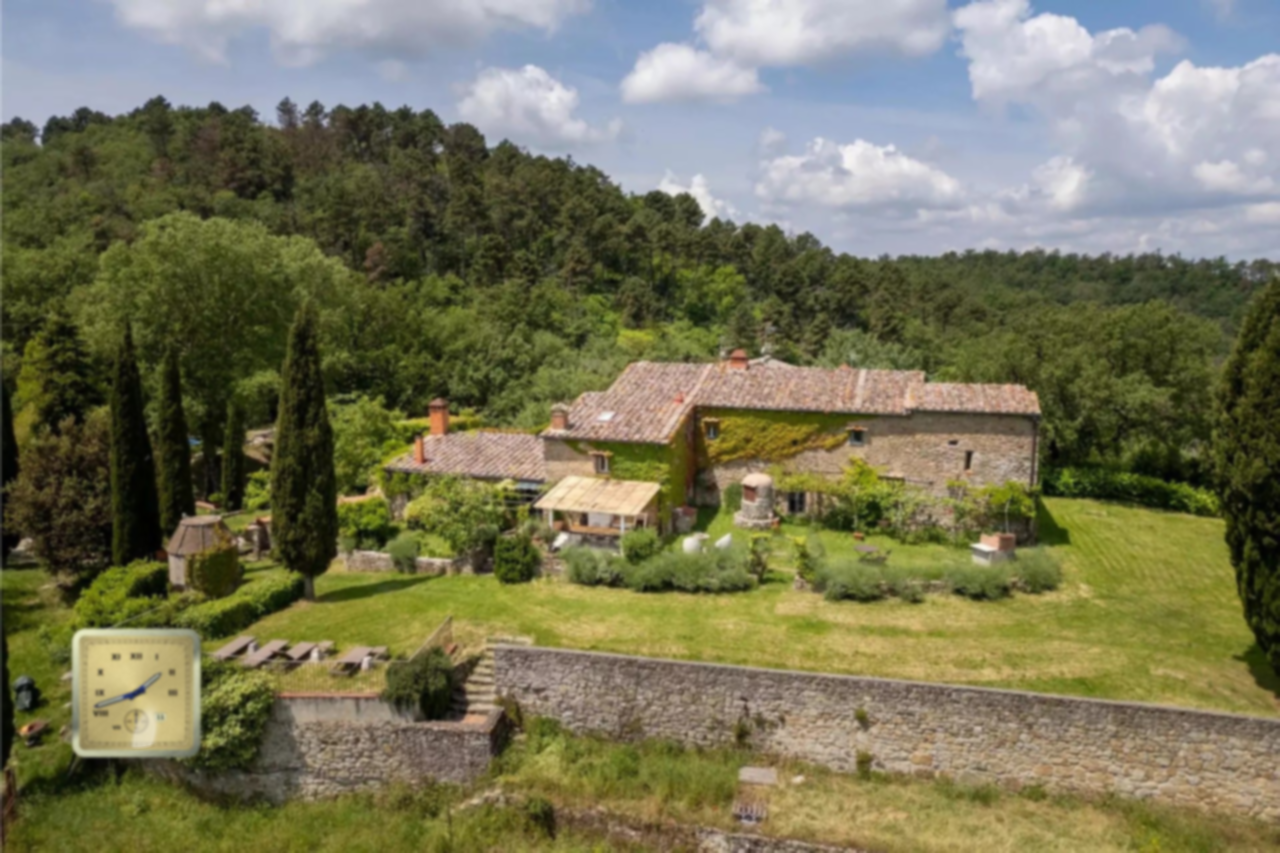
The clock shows 1:42
